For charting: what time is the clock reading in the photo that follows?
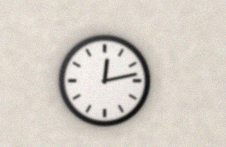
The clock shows 12:13
